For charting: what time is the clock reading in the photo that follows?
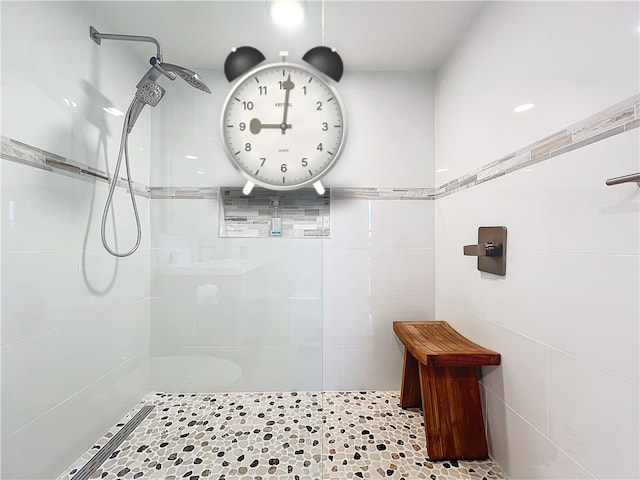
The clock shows 9:01
